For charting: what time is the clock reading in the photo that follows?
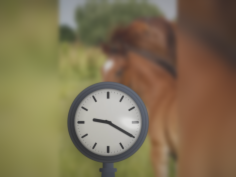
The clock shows 9:20
